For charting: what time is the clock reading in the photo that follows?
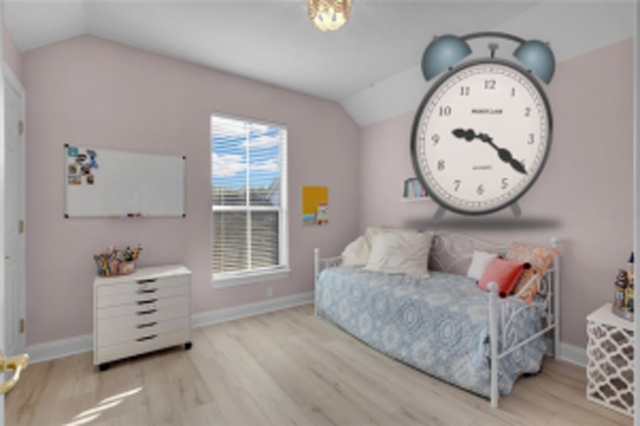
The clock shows 9:21
